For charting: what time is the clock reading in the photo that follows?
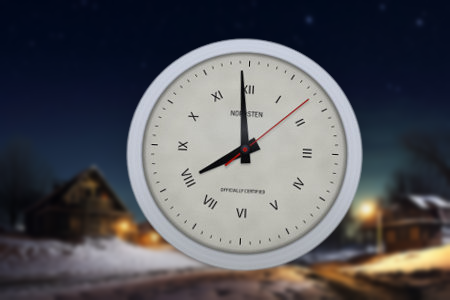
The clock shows 7:59:08
